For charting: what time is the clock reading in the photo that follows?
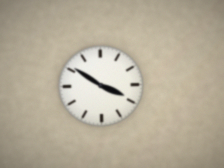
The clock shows 3:51
